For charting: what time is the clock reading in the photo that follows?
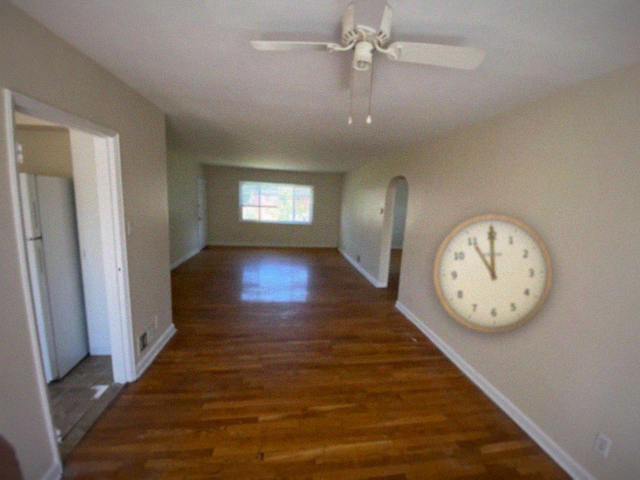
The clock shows 11:00
